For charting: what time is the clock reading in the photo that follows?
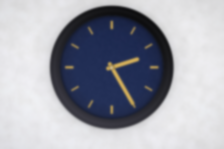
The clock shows 2:25
